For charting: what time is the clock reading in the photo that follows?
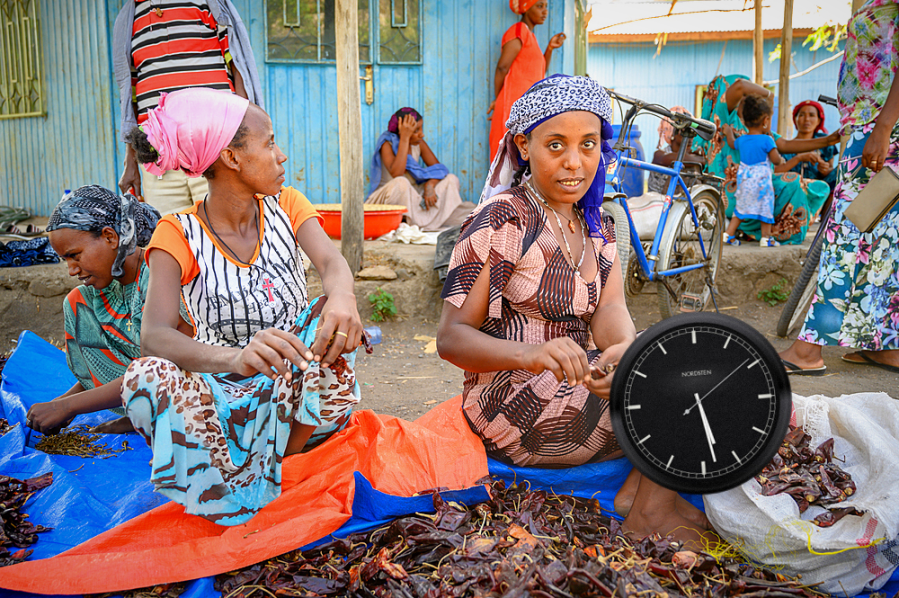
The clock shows 5:28:09
